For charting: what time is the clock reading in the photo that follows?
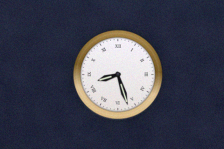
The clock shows 8:27
